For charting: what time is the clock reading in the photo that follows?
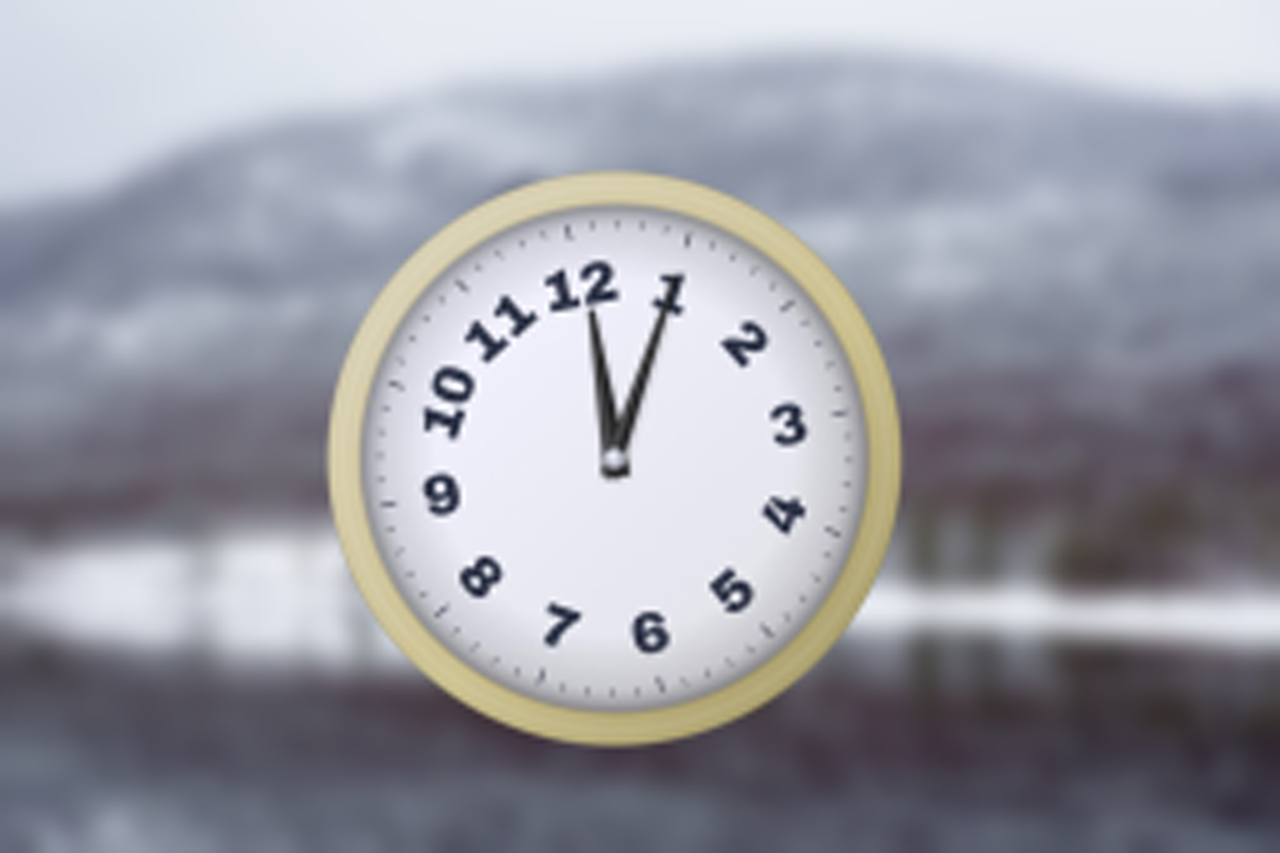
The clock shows 12:05
